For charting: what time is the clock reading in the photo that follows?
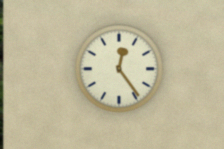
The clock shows 12:24
